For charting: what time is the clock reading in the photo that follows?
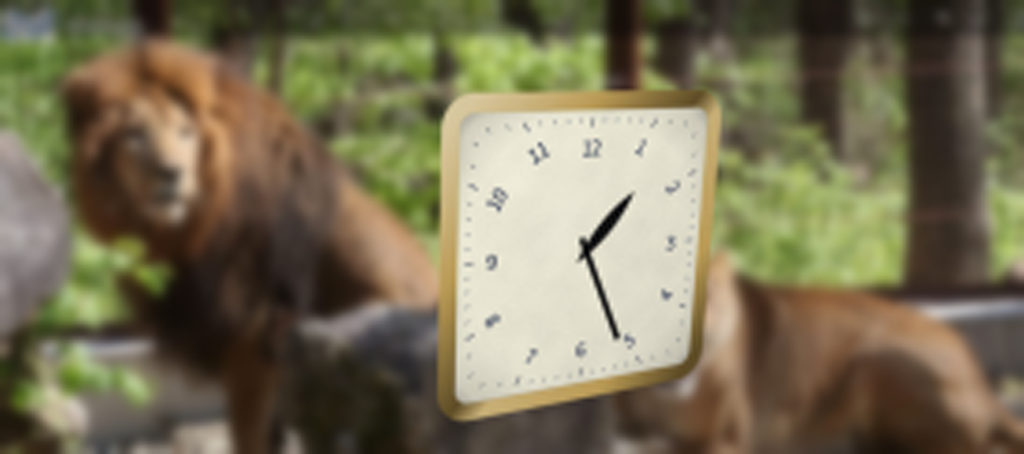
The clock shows 1:26
